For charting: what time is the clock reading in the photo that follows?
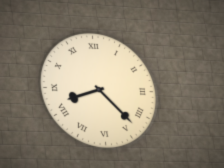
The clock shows 8:23
